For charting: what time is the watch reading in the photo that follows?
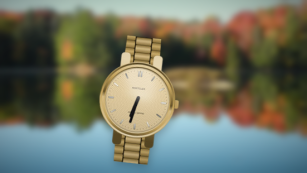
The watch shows 6:32
